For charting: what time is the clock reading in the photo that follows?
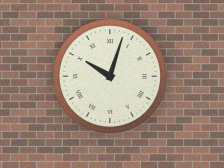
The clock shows 10:03
